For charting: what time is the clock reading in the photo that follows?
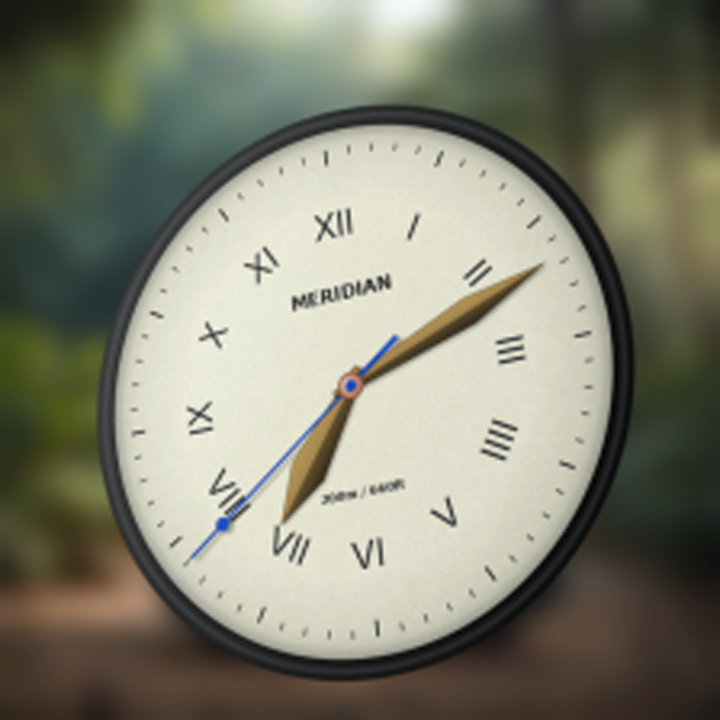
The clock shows 7:11:39
